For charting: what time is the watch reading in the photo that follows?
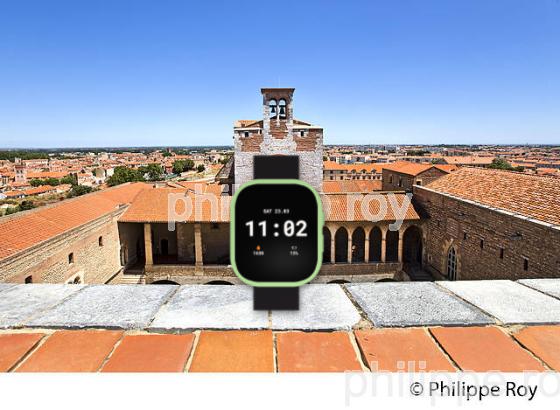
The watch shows 11:02
